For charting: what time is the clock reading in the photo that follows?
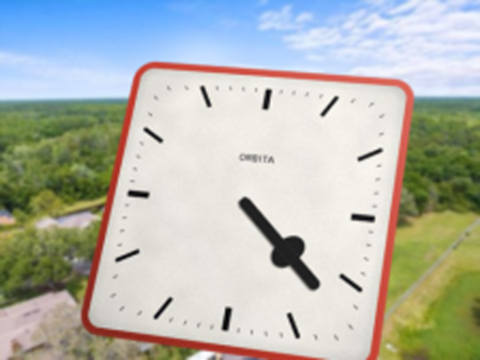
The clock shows 4:22
